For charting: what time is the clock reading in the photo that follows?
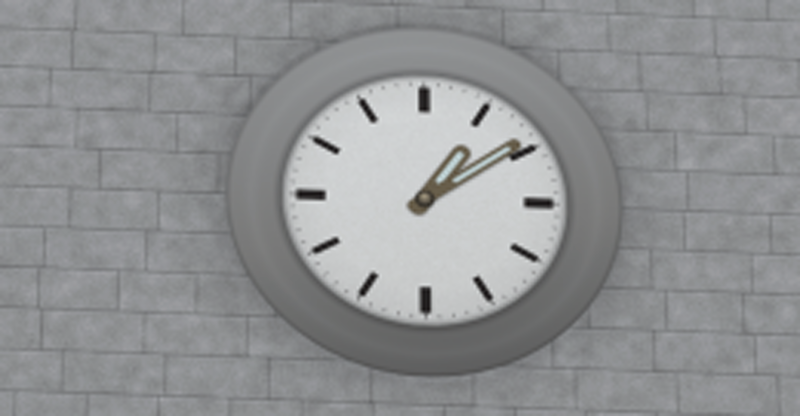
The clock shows 1:09
